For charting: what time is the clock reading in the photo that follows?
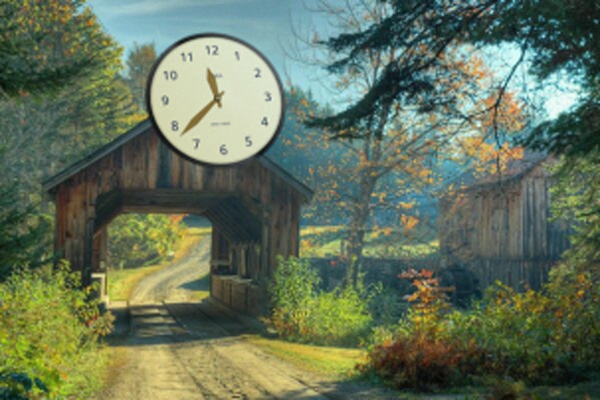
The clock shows 11:38
